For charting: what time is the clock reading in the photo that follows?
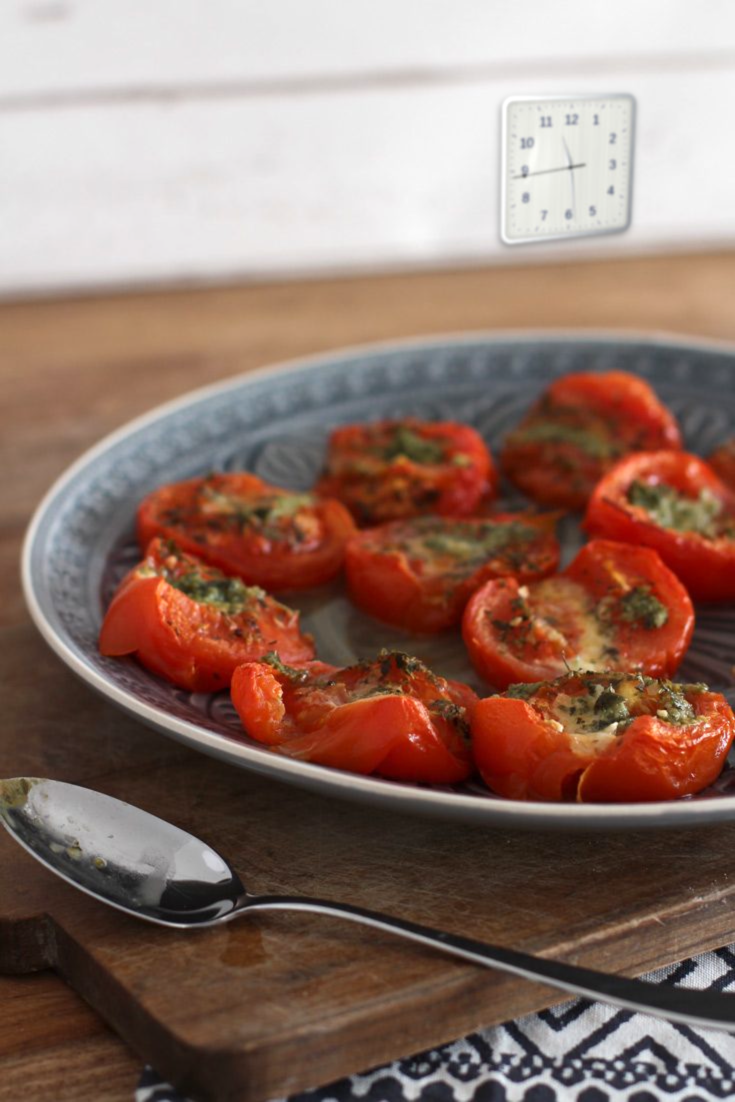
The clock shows 11:28:44
